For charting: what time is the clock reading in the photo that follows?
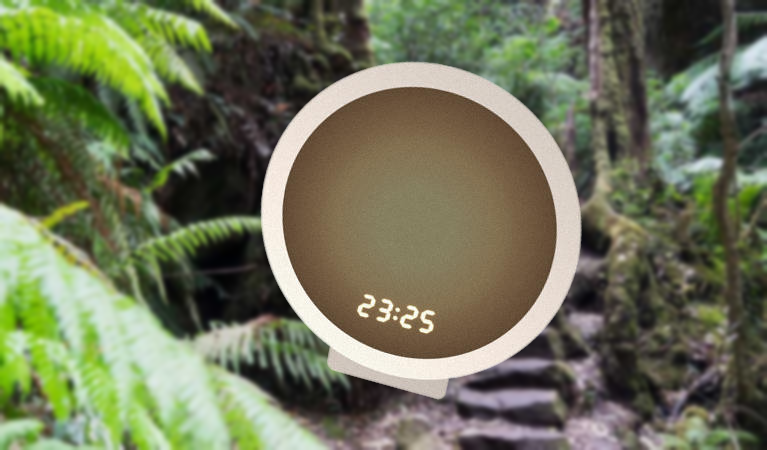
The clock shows 23:25
